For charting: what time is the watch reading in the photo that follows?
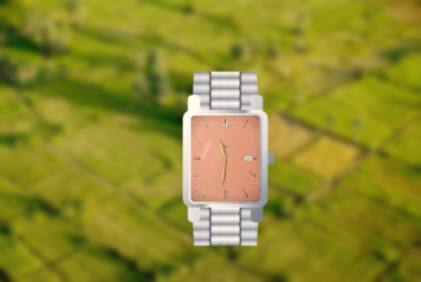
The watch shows 11:31
